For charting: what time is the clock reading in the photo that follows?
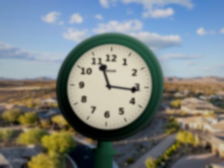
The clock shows 11:16
